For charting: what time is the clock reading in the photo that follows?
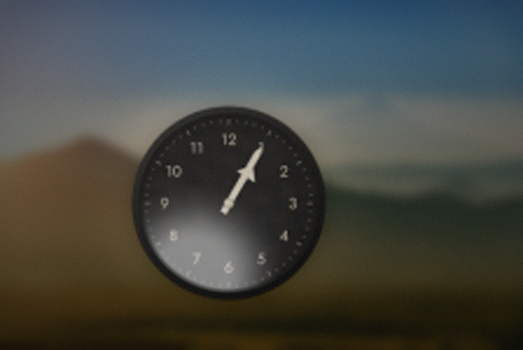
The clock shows 1:05
